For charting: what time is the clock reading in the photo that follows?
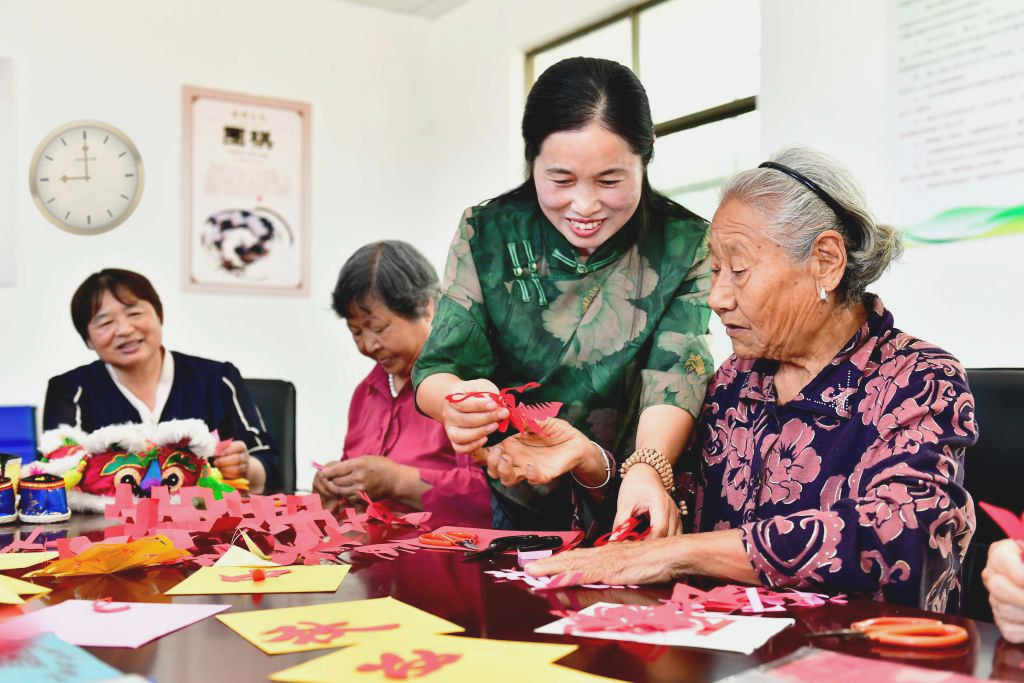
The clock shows 9:00
